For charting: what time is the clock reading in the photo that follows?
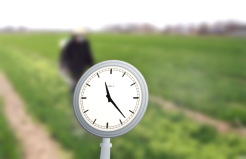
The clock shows 11:23
